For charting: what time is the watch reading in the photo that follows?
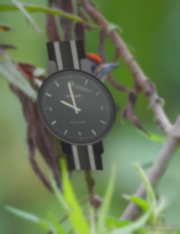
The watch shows 9:59
